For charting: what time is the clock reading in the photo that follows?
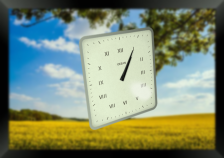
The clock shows 1:05
